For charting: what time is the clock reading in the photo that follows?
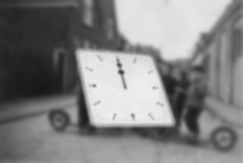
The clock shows 12:00
